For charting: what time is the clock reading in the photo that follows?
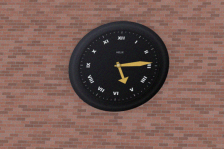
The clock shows 5:14
